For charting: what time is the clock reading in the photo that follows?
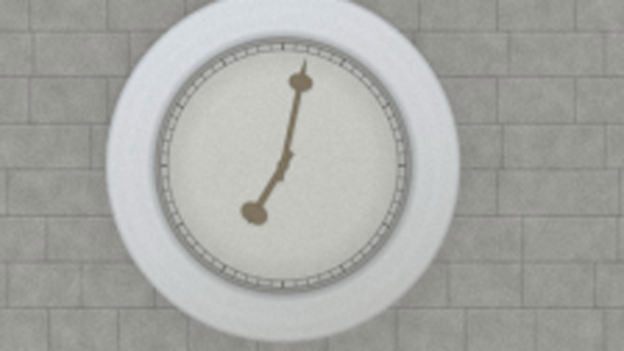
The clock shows 7:02
